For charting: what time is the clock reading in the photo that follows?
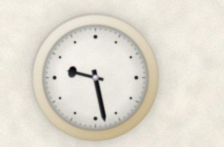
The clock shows 9:28
